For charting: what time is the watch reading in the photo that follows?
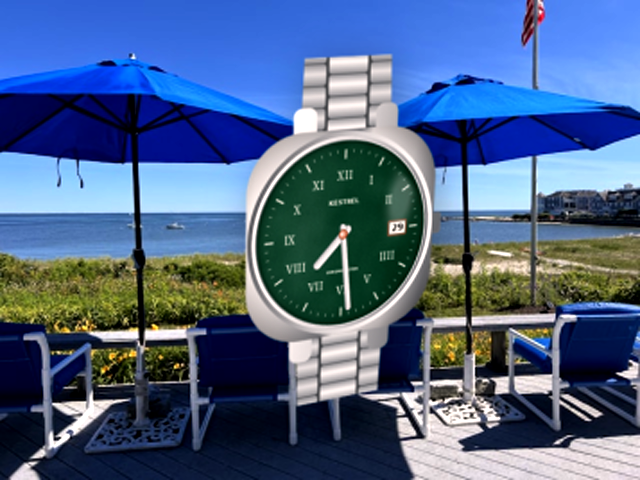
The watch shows 7:29
